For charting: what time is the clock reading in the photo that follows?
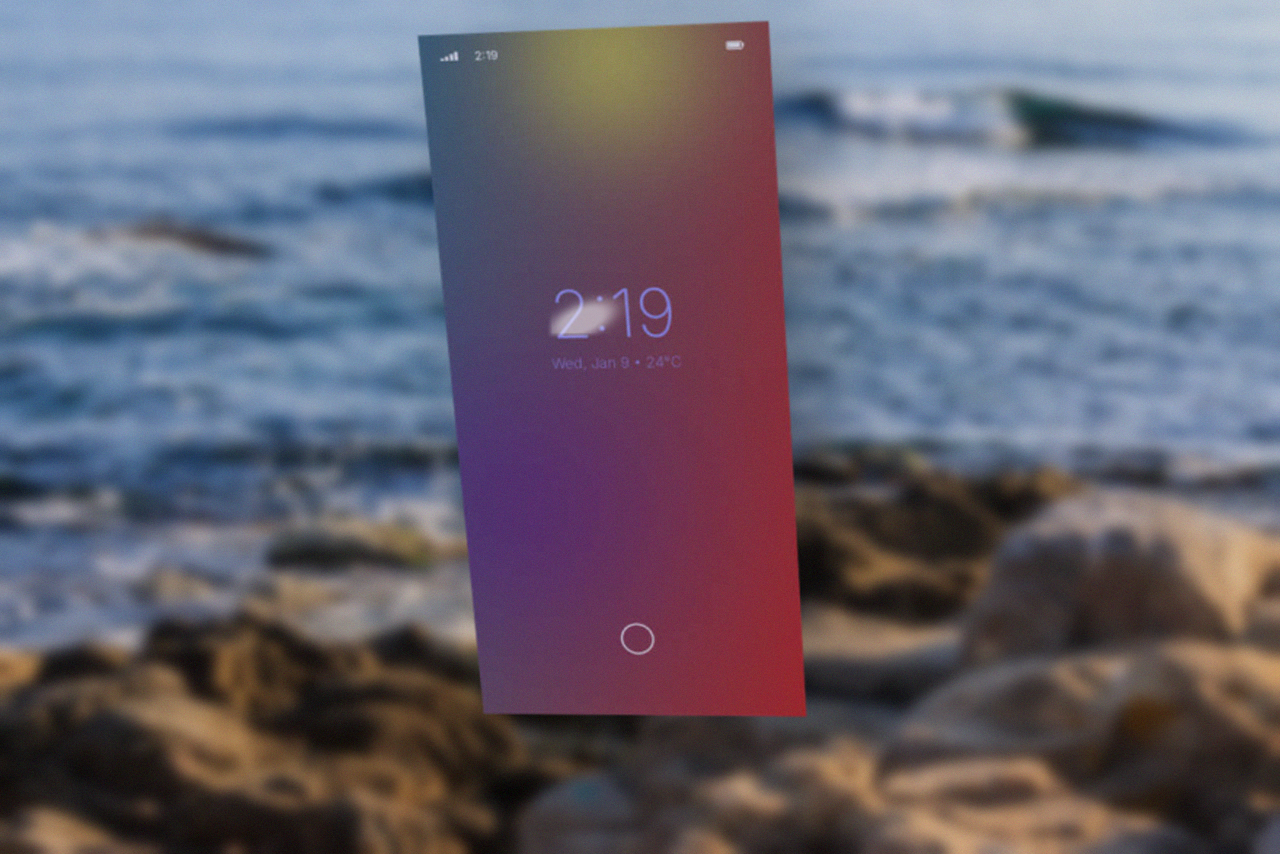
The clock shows 2:19
